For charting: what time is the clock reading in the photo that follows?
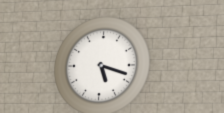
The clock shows 5:18
